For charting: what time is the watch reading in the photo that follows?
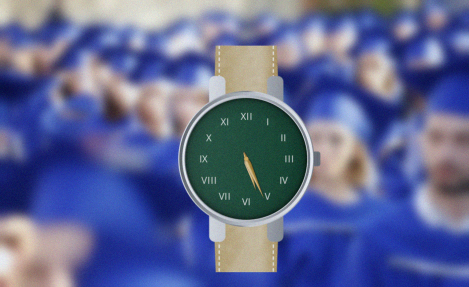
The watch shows 5:26
